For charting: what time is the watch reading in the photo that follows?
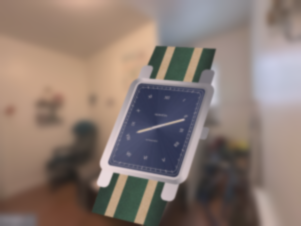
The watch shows 8:11
